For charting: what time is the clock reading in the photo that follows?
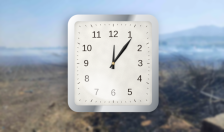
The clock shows 12:06
